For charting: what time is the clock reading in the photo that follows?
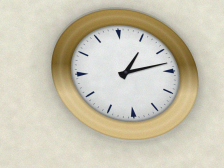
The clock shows 1:13
